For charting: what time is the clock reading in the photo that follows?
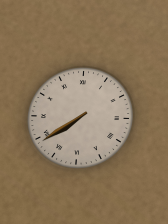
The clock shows 7:39
